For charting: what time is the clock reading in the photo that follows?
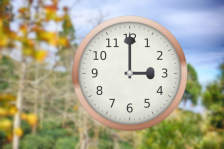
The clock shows 3:00
